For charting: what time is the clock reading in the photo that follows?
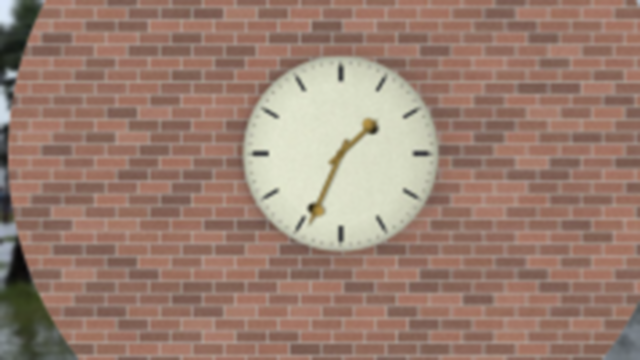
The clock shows 1:34
